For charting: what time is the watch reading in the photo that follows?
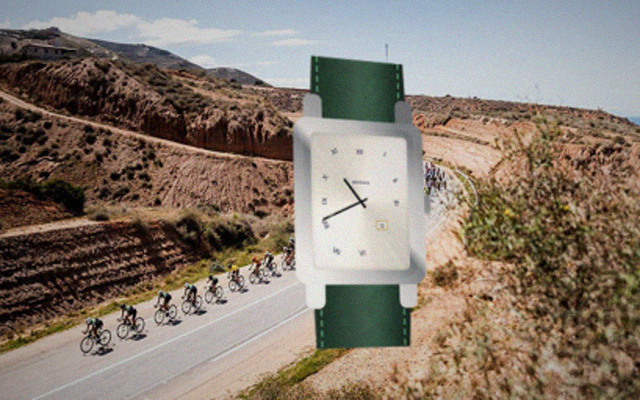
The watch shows 10:41
